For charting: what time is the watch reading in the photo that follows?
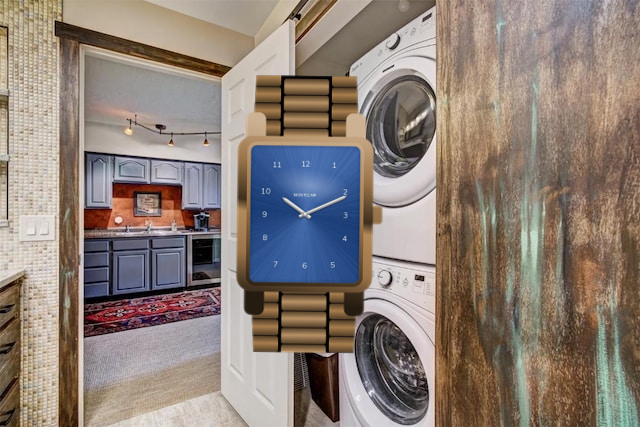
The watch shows 10:11
